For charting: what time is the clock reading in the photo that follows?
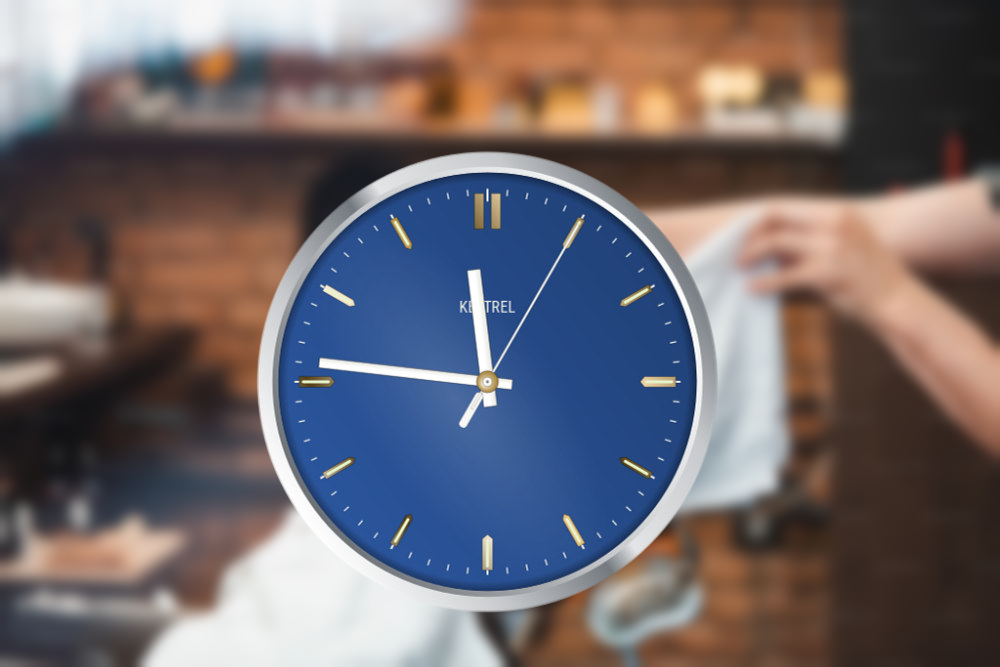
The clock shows 11:46:05
